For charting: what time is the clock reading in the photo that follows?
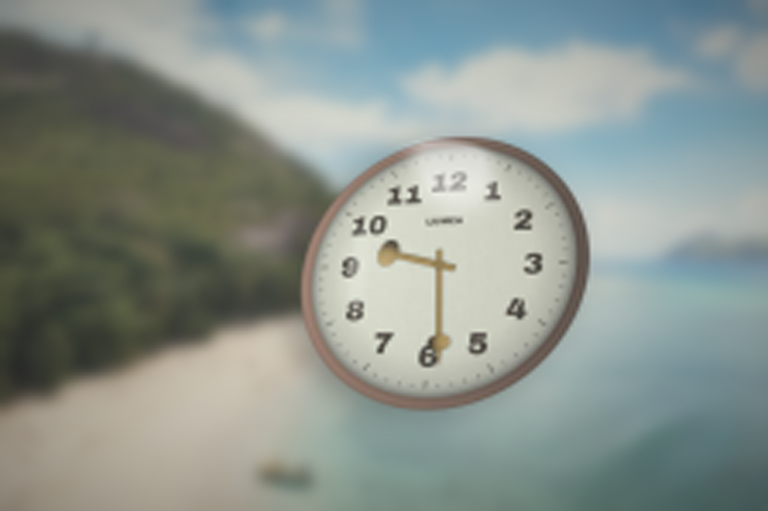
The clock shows 9:29
